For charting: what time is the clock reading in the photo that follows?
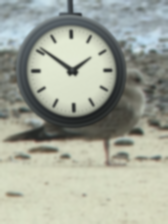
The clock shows 1:51
